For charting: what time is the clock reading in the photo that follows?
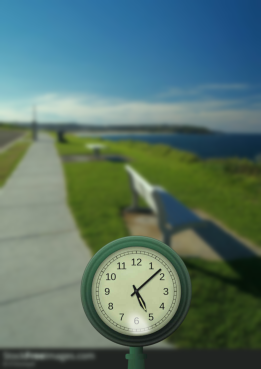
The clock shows 5:08
